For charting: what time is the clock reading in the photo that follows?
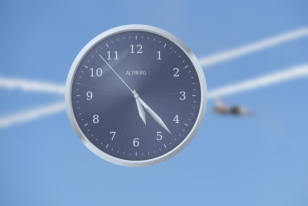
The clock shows 5:22:53
